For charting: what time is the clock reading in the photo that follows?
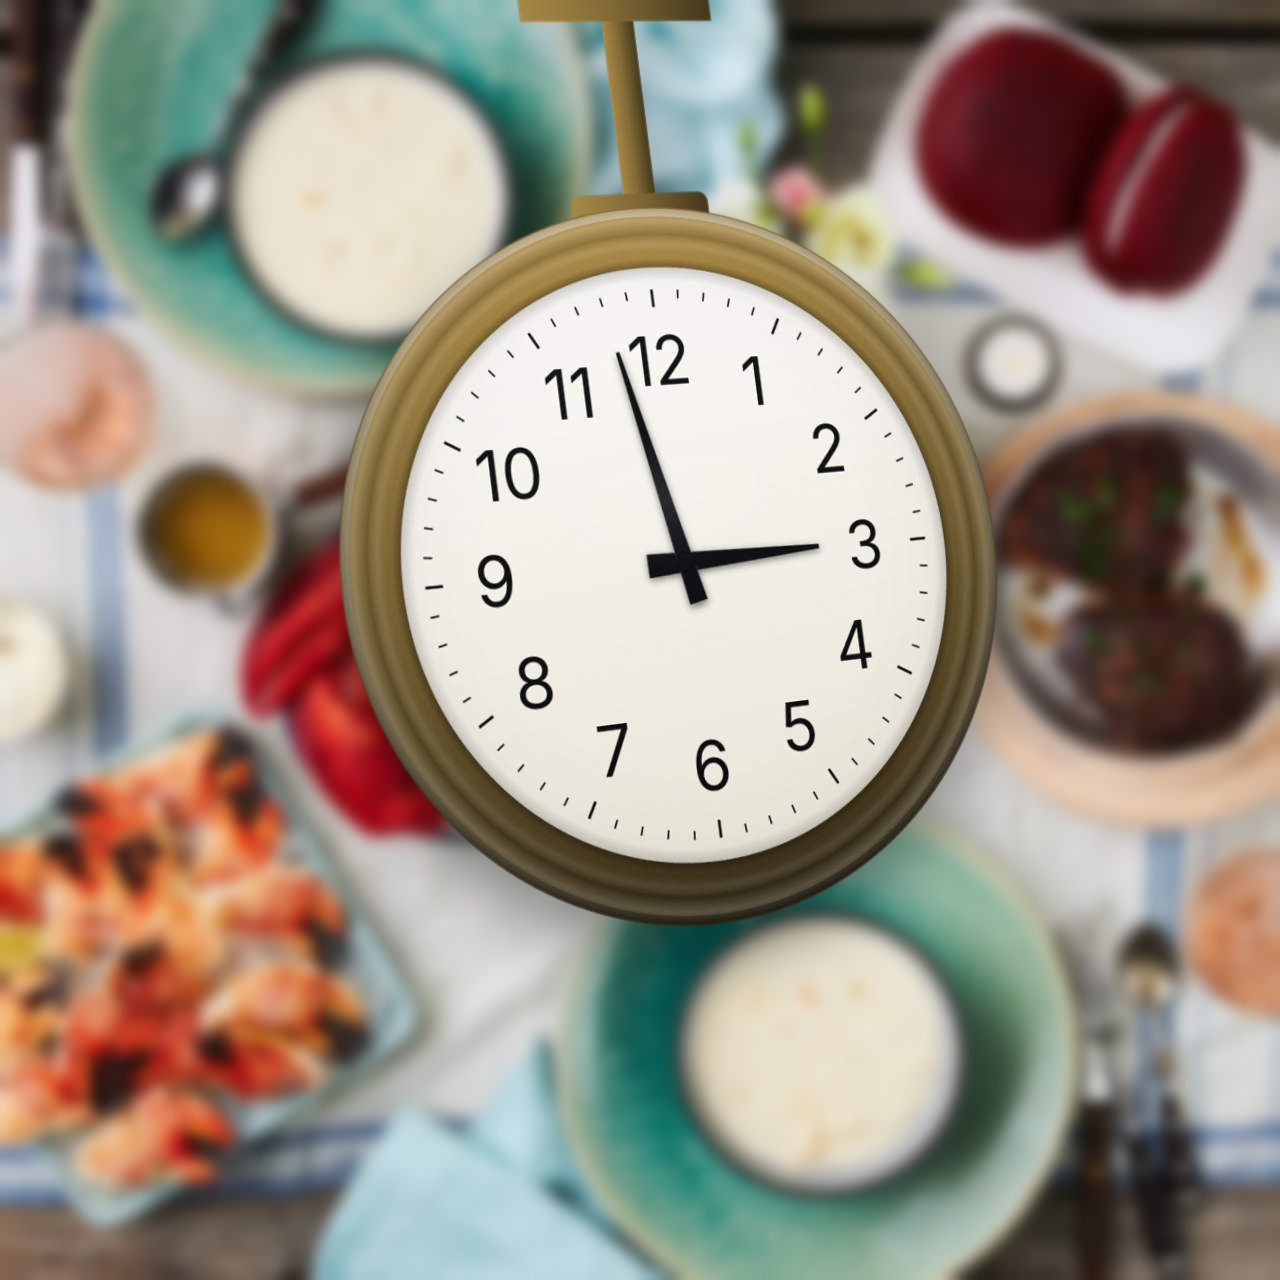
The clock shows 2:58
